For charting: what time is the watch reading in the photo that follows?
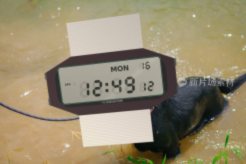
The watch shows 12:49:12
